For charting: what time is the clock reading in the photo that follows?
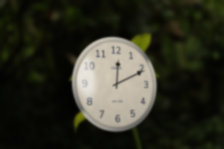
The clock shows 12:11
